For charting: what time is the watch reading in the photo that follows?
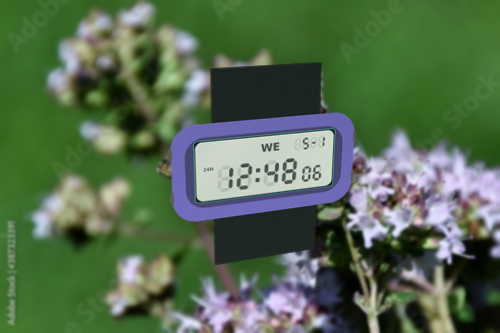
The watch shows 12:48:06
